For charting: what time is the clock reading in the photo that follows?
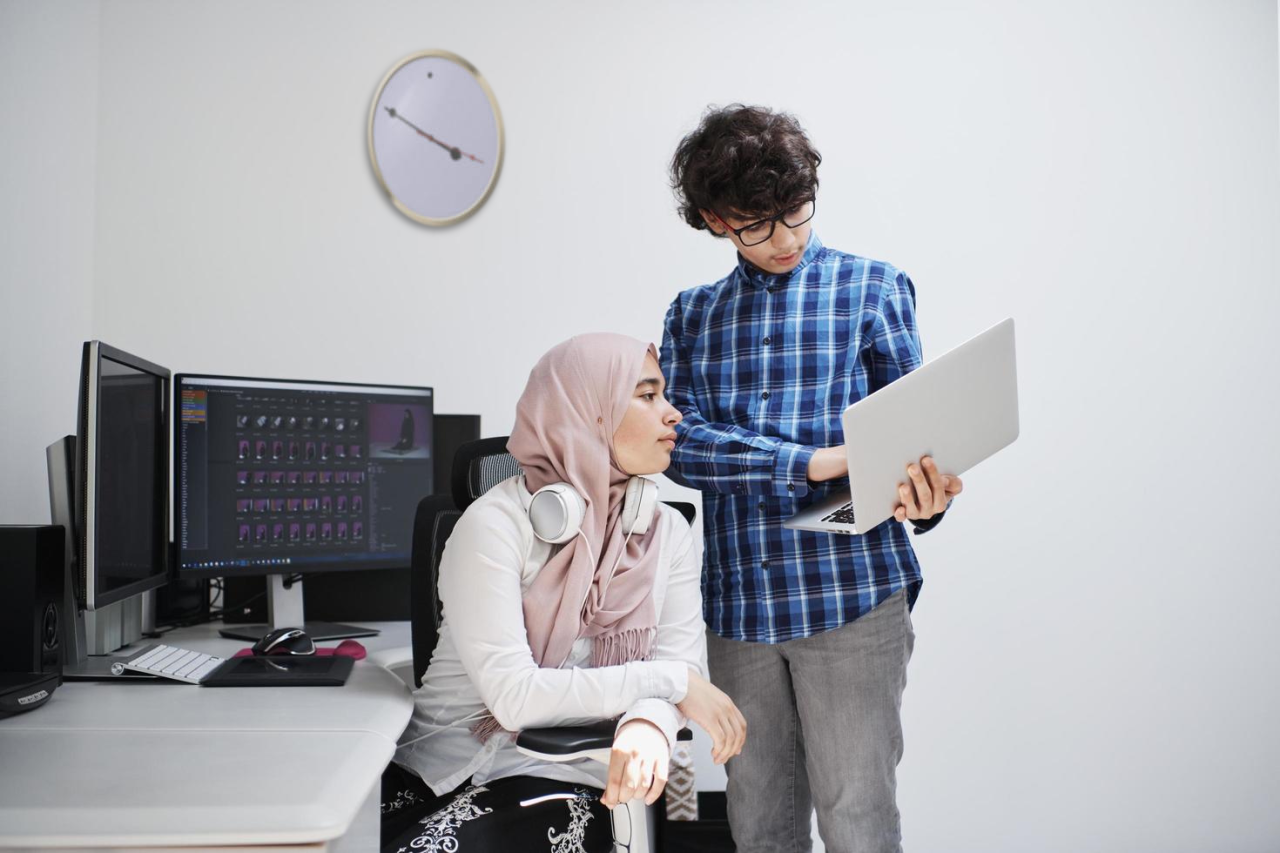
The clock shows 3:49:18
